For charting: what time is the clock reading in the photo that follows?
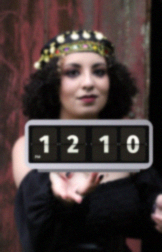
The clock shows 12:10
